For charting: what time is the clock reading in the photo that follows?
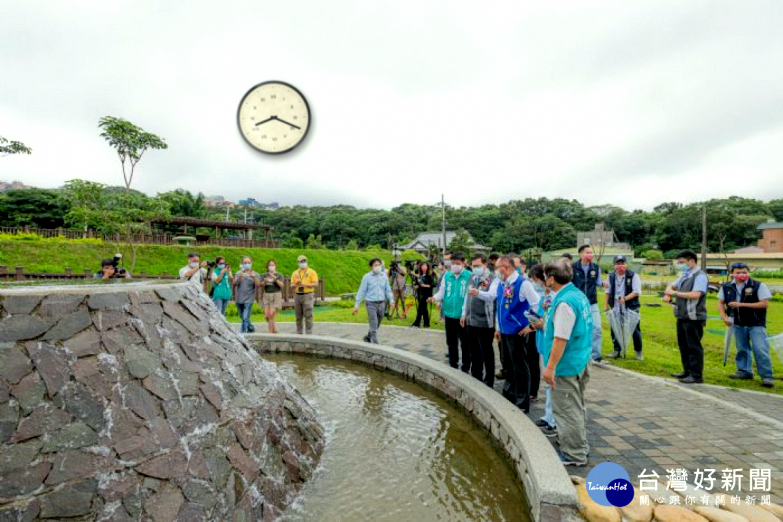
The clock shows 8:19
